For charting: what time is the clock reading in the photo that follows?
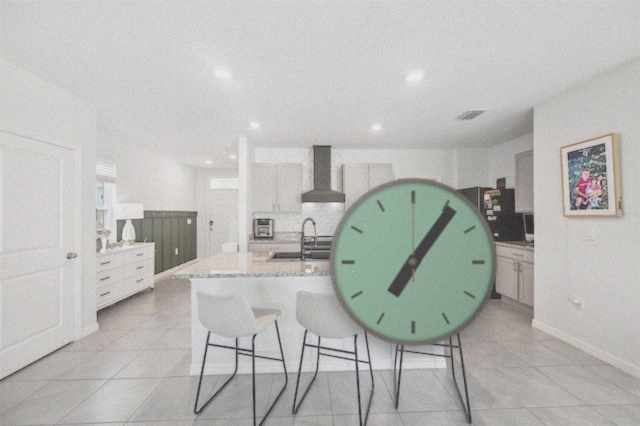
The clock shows 7:06:00
